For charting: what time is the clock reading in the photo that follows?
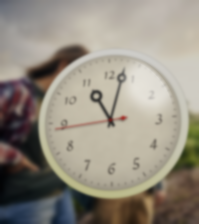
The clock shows 11:02:44
